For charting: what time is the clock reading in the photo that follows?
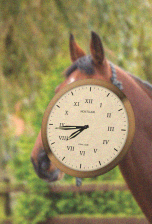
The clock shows 7:44
